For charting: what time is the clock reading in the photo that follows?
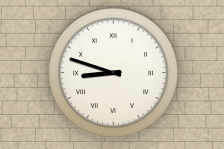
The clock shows 8:48
